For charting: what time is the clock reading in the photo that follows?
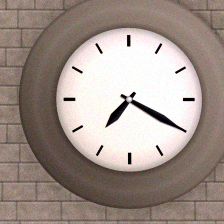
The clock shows 7:20
